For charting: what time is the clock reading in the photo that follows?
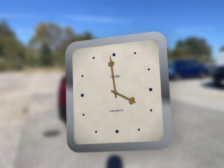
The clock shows 3:59
